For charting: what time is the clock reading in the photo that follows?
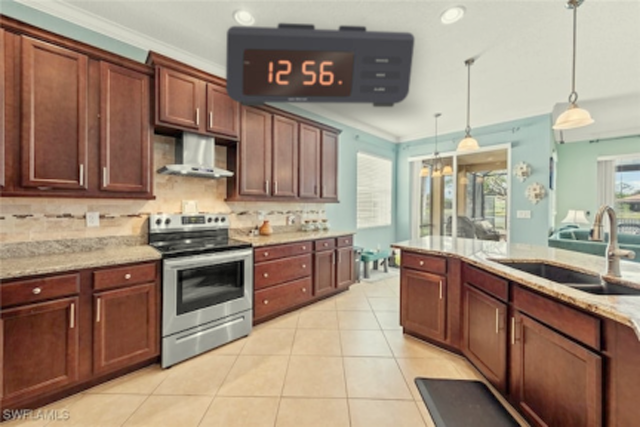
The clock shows 12:56
